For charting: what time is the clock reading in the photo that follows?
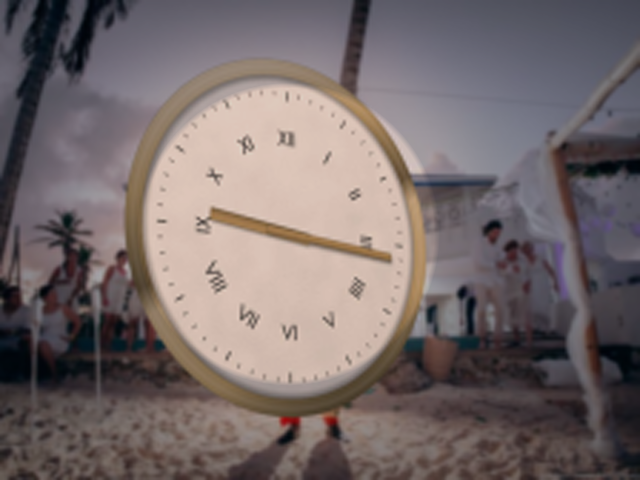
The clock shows 9:16
